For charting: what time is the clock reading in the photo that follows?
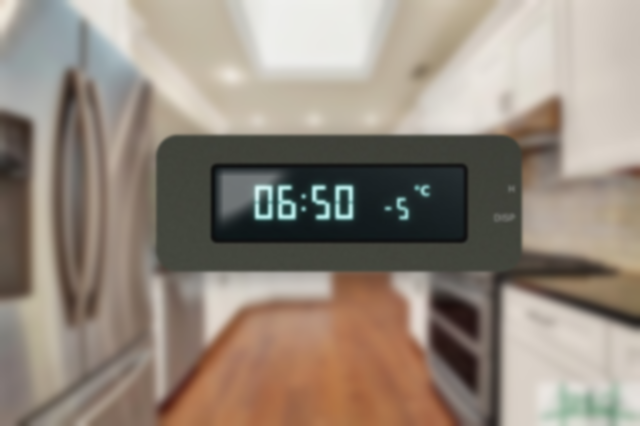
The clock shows 6:50
